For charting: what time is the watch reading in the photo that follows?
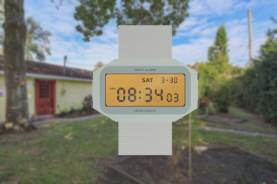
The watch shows 8:34:03
